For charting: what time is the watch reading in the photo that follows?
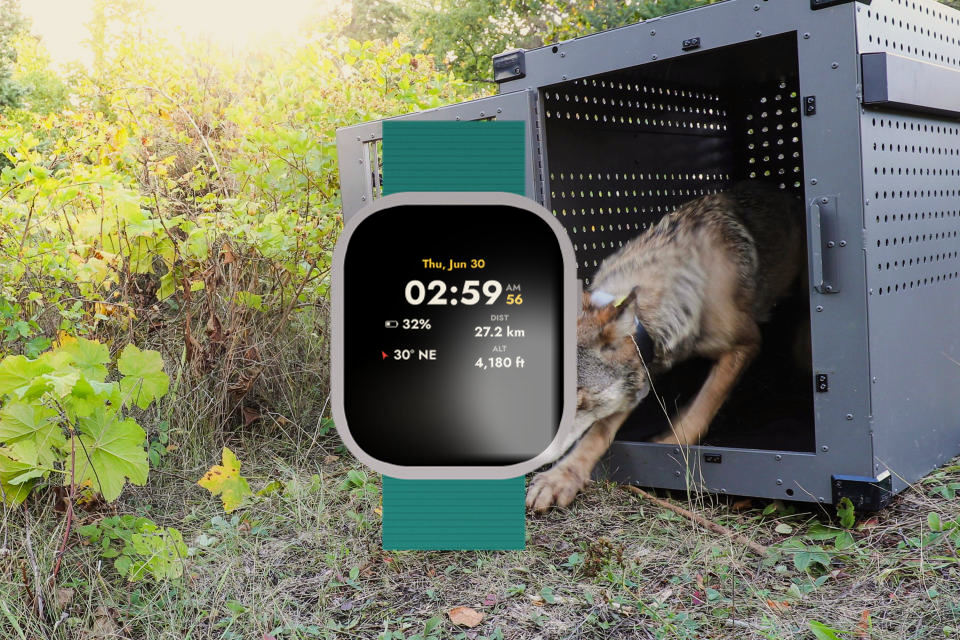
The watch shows 2:59:56
